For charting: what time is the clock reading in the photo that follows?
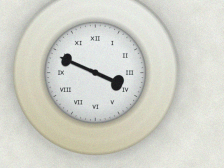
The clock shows 3:49
